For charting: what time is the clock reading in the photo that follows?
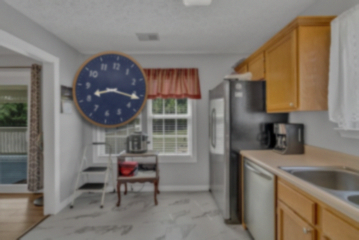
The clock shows 8:16
